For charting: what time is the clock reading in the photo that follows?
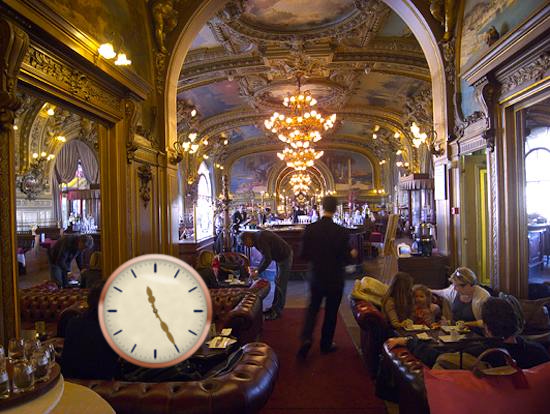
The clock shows 11:25
